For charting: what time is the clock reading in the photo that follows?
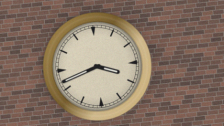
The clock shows 3:42
